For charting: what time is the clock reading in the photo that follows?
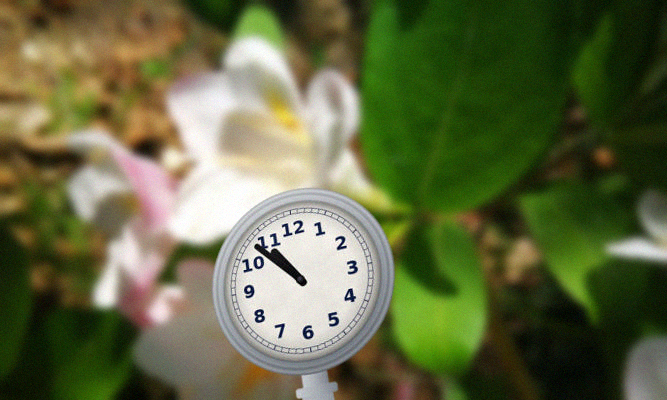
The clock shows 10:53
